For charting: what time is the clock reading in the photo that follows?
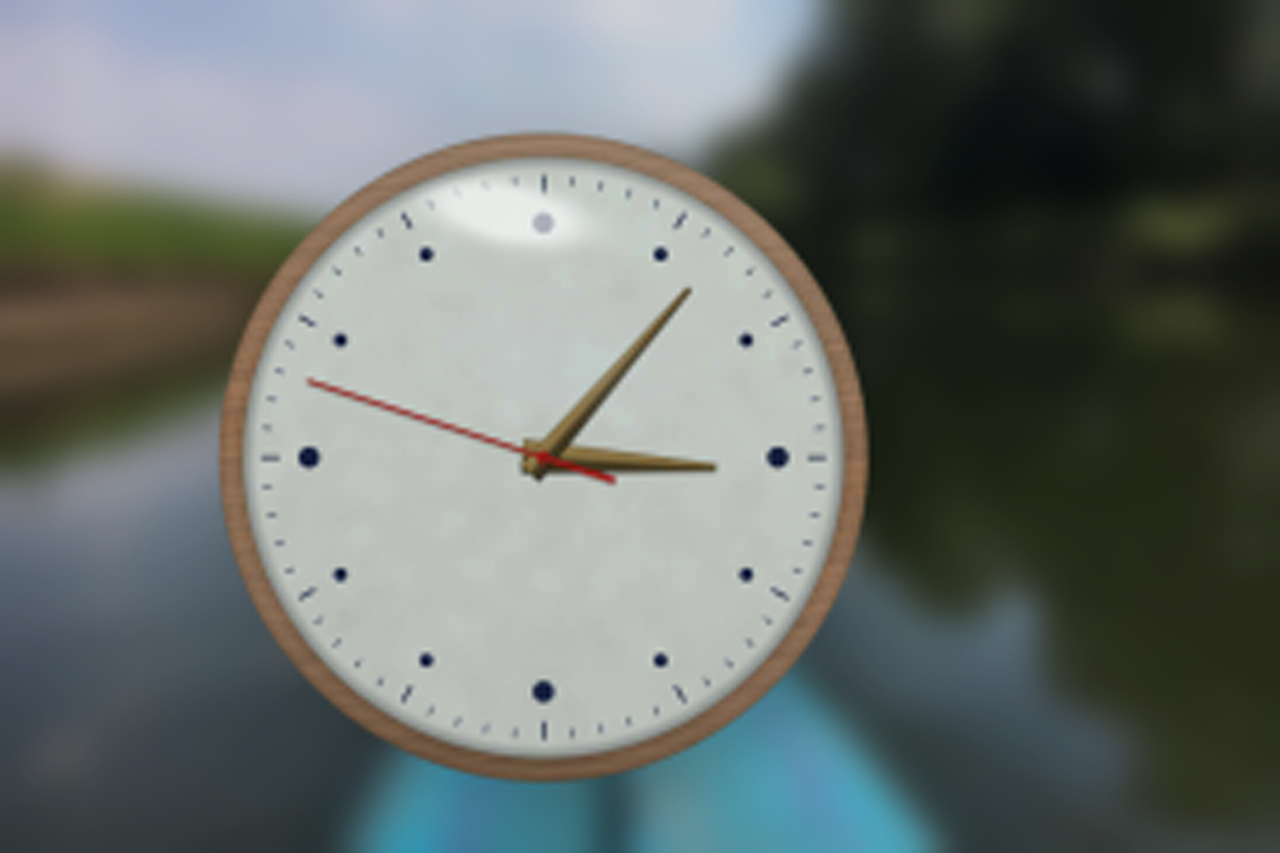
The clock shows 3:06:48
